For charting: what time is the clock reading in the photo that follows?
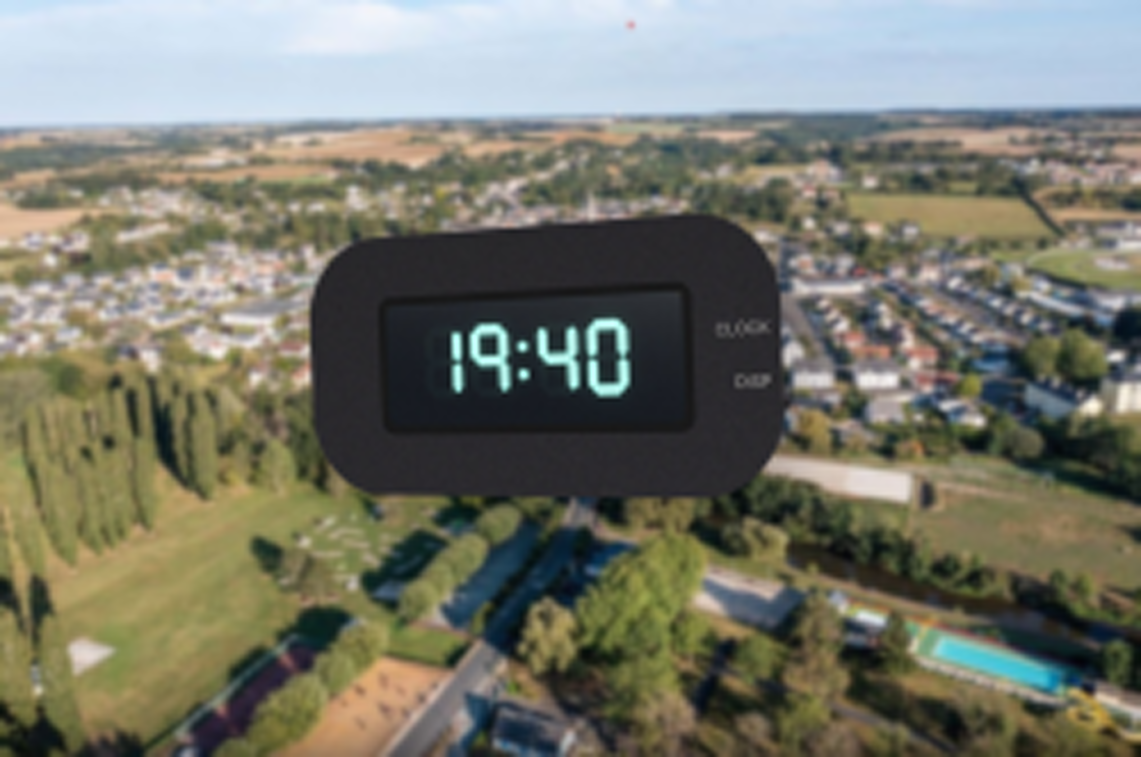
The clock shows 19:40
